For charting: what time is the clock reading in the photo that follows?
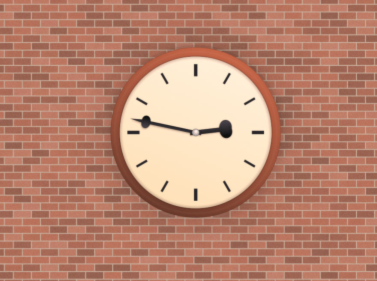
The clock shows 2:47
